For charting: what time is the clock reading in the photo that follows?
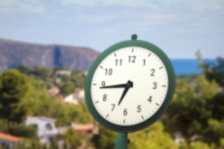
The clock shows 6:44
